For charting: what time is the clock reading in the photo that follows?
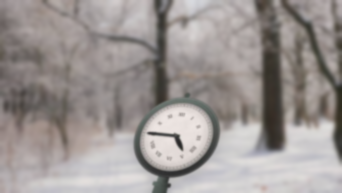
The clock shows 4:45
